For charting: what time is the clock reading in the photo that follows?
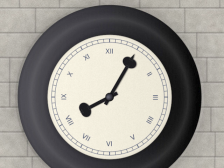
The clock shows 8:05
